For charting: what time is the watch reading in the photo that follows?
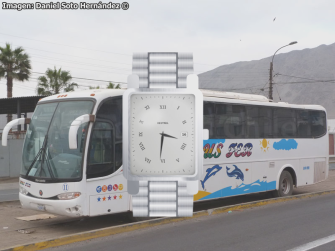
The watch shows 3:31
